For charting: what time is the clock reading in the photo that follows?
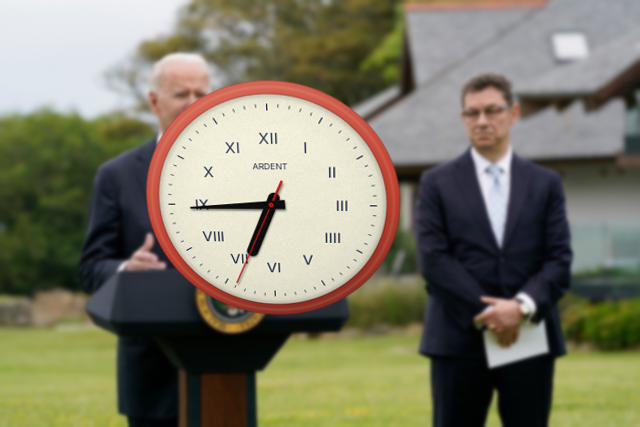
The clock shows 6:44:34
